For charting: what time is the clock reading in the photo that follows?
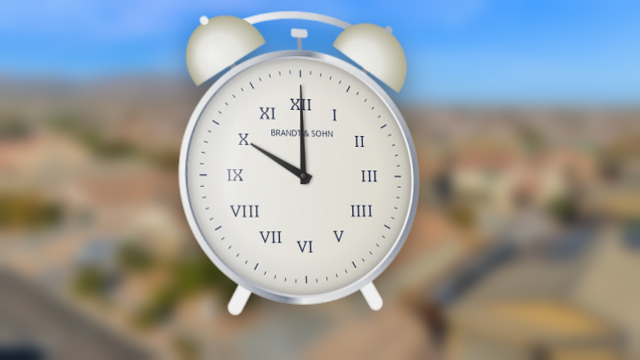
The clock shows 10:00
